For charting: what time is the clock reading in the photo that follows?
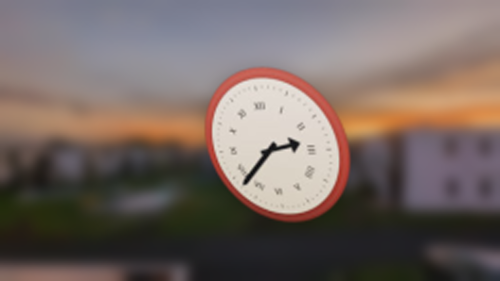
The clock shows 2:38
